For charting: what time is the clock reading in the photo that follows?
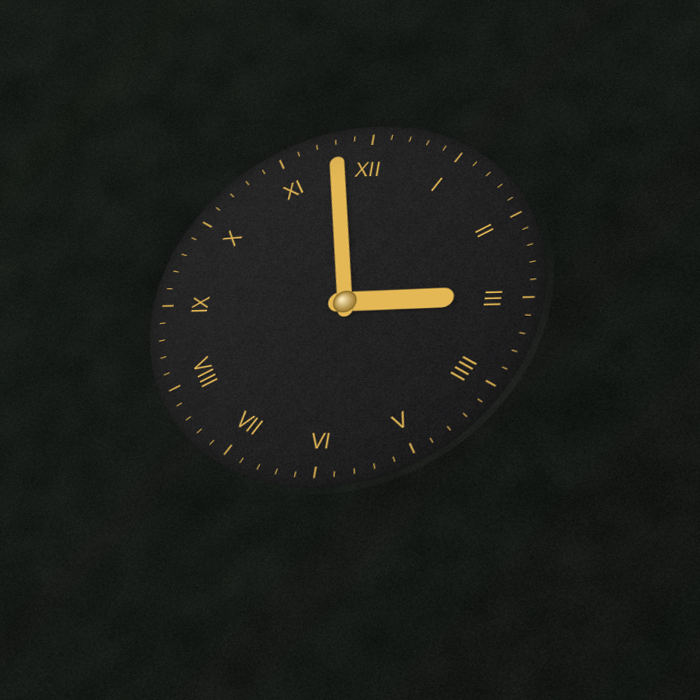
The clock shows 2:58
